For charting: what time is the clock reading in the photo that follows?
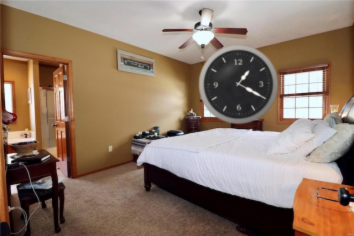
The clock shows 1:20
